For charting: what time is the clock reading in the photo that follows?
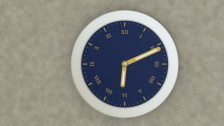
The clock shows 6:11
